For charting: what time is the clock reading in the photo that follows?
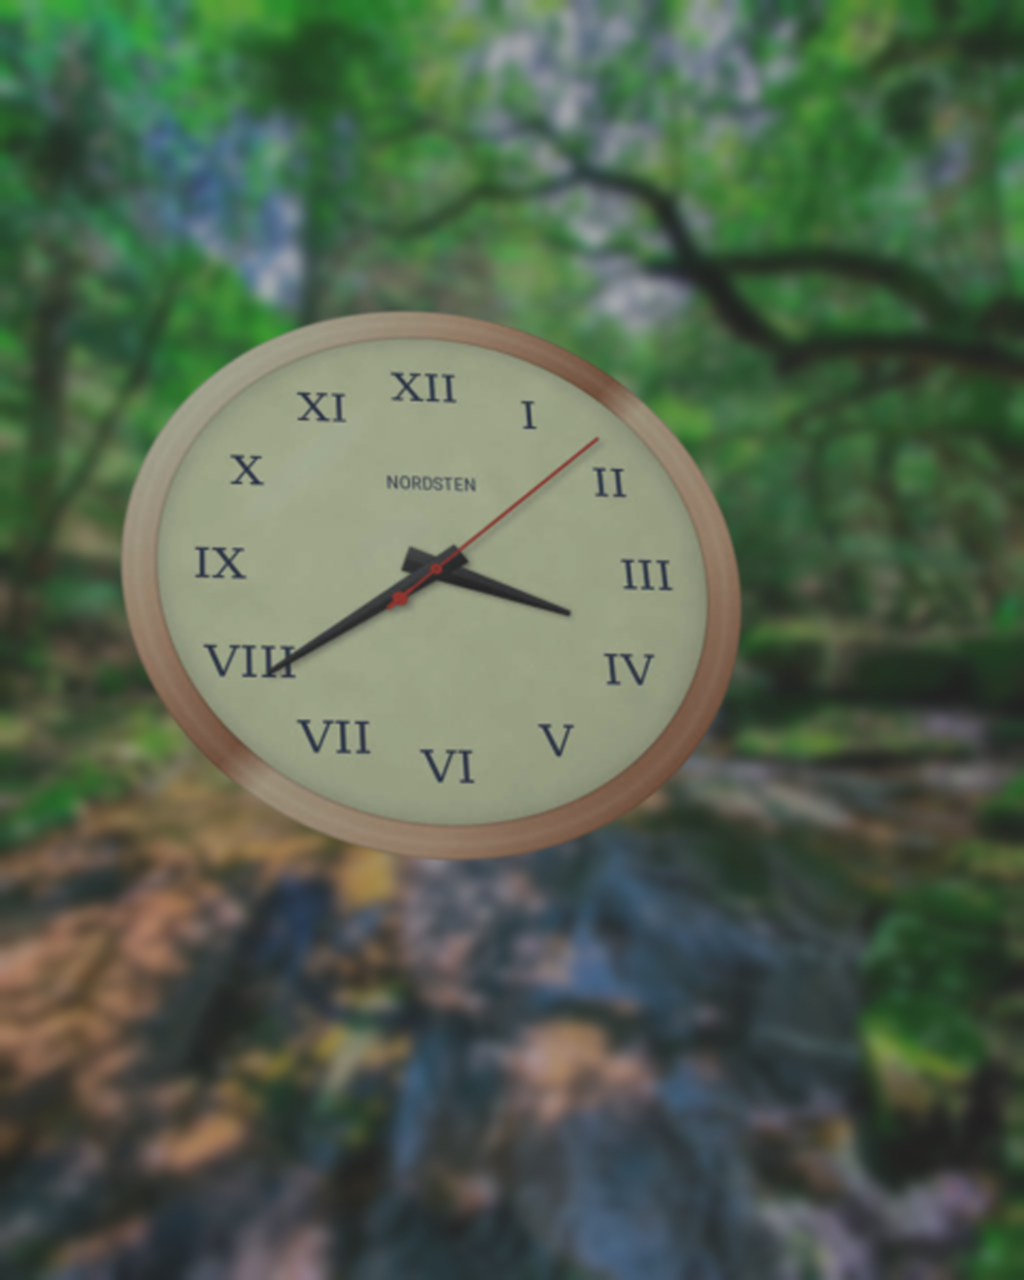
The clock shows 3:39:08
